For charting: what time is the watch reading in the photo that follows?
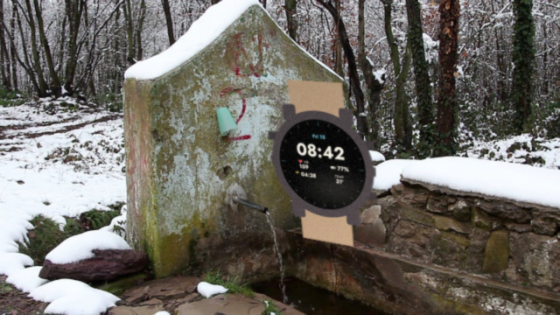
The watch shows 8:42
